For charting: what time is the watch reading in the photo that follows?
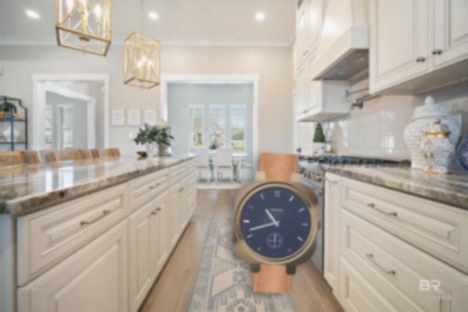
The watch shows 10:42
